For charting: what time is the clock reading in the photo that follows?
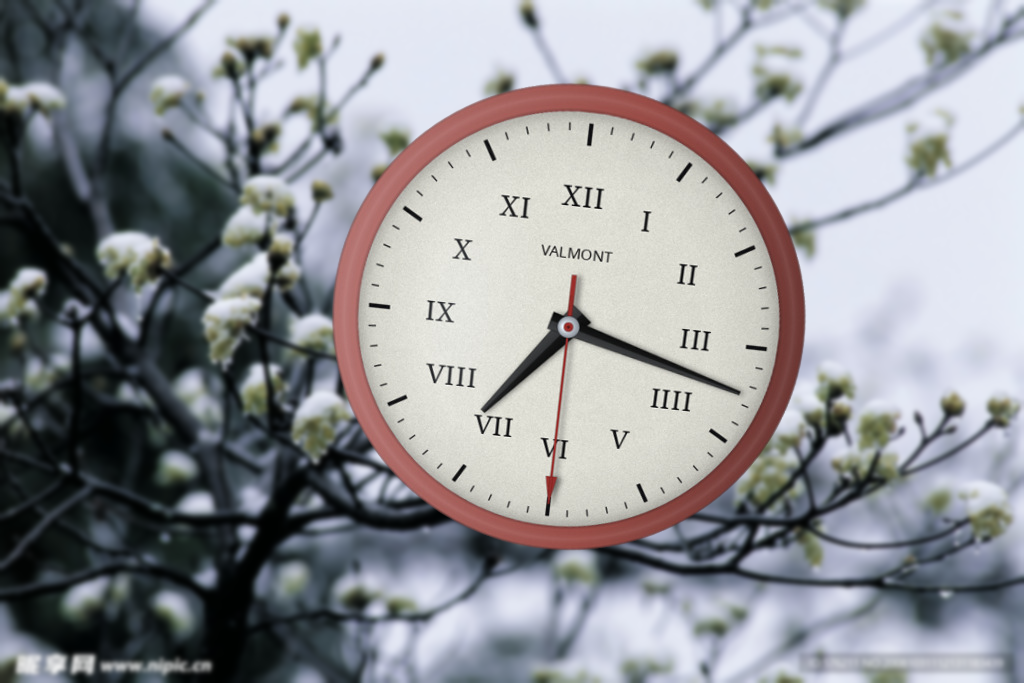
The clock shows 7:17:30
